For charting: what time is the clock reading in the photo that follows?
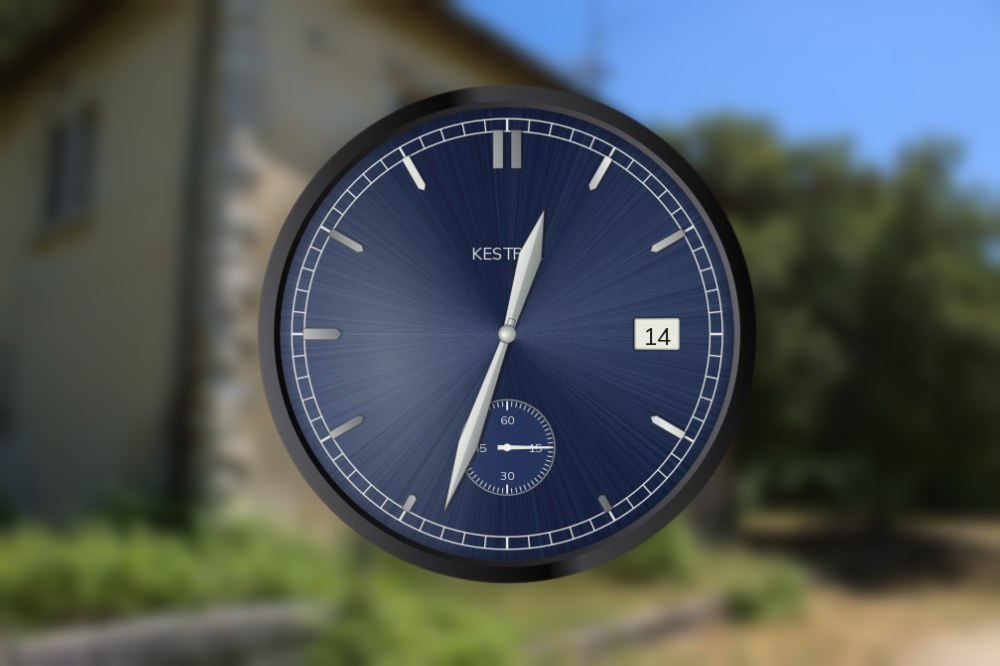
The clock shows 12:33:15
